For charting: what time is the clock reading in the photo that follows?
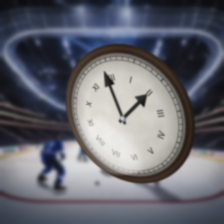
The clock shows 1:59
